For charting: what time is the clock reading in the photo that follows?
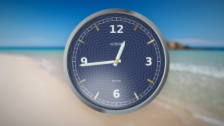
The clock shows 12:44
